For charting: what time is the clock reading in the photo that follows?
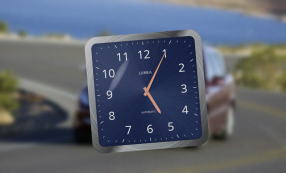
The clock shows 5:05
